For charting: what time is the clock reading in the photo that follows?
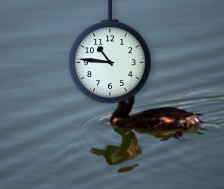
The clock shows 10:46
